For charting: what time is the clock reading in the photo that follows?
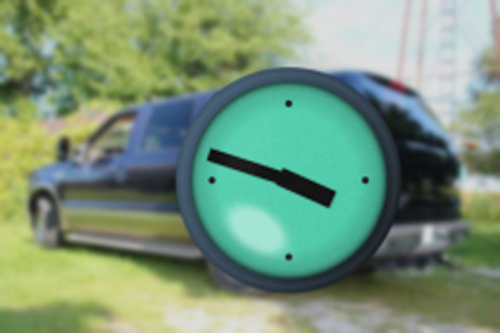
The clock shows 3:48
